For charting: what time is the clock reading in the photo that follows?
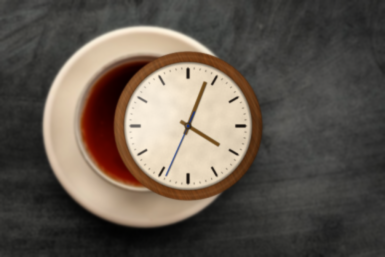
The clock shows 4:03:34
